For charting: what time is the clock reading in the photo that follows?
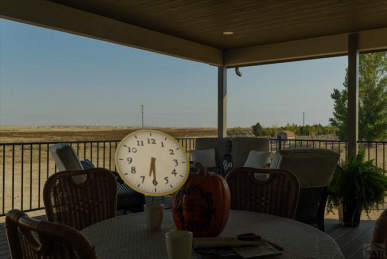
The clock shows 6:30
